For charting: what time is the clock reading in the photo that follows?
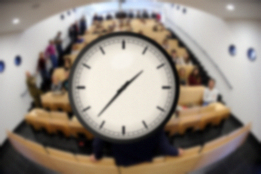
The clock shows 1:37
